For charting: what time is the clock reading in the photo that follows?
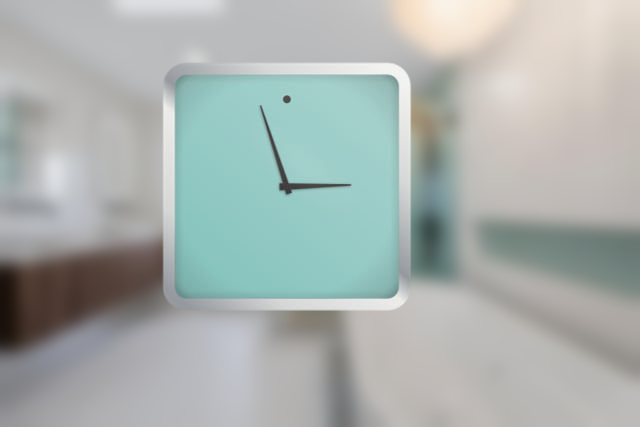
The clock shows 2:57
